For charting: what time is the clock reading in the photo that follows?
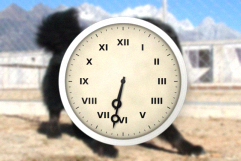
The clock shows 6:32
